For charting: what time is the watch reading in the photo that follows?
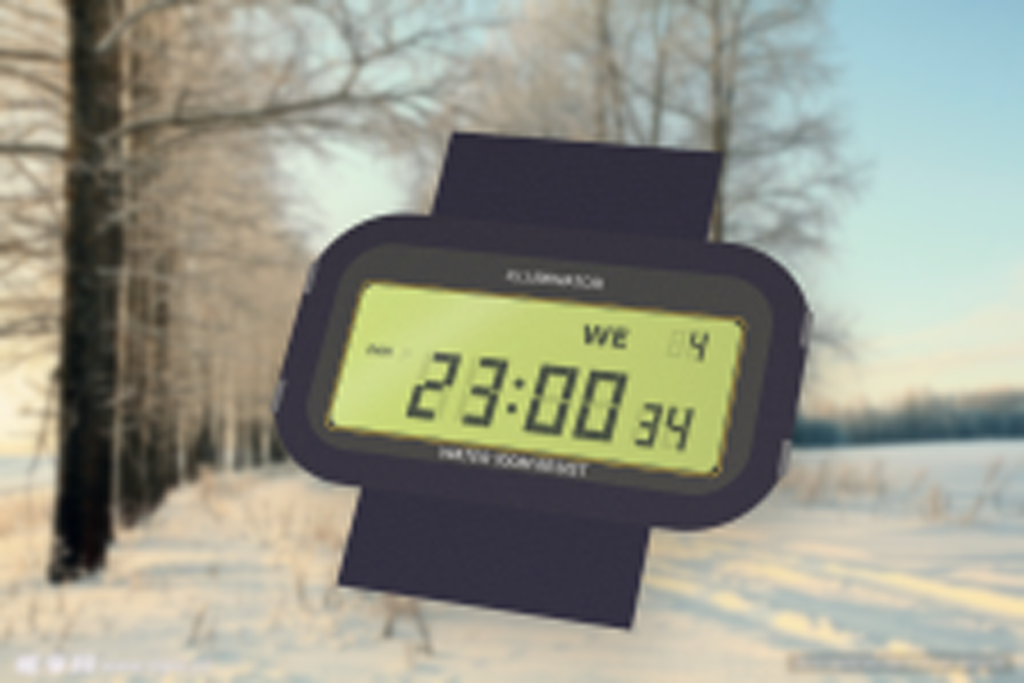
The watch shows 23:00:34
